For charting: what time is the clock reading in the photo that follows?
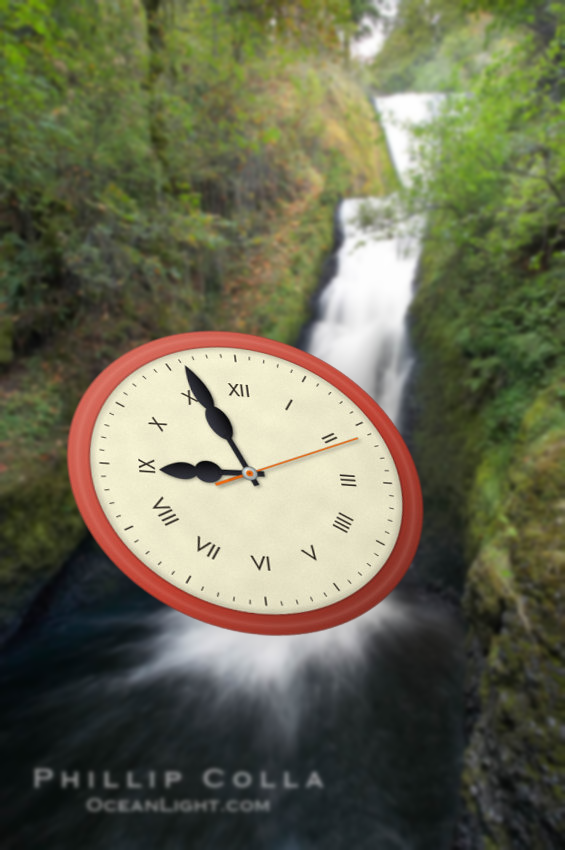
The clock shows 8:56:11
